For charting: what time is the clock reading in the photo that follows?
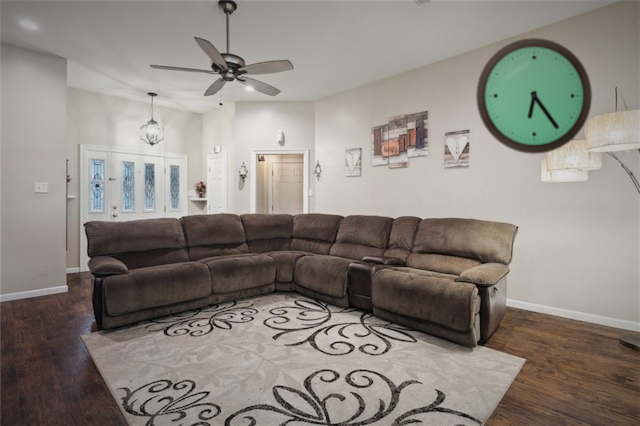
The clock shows 6:24
